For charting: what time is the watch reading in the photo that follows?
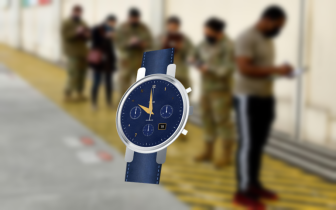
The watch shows 9:59
